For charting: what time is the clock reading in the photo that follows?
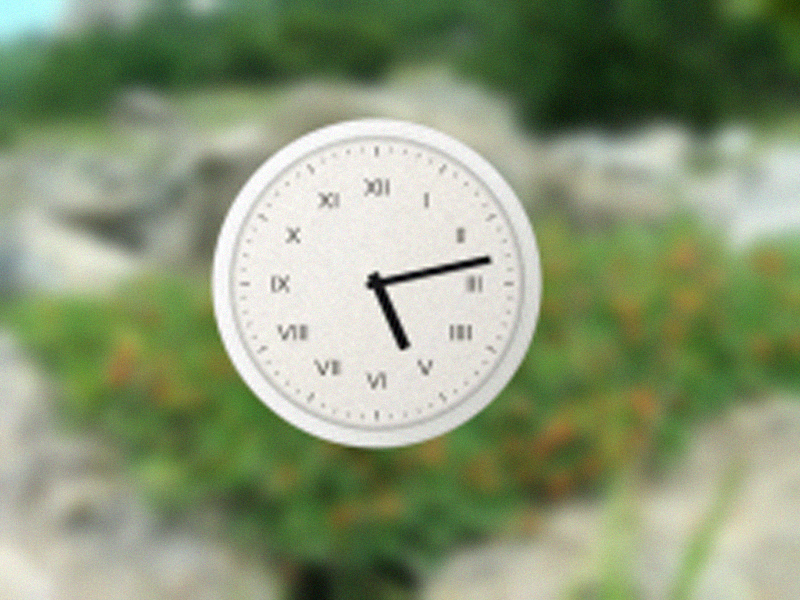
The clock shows 5:13
